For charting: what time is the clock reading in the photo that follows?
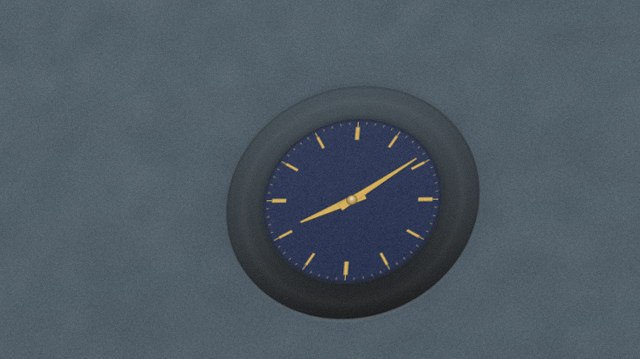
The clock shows 8:09
